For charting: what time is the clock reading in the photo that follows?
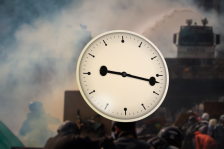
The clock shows 9:17
